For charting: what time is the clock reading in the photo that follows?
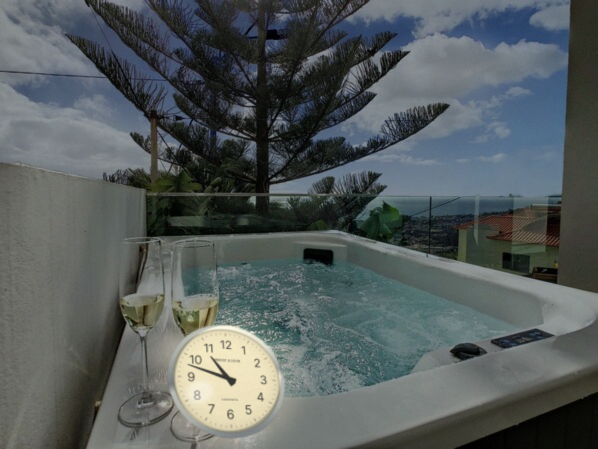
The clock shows 10:48
